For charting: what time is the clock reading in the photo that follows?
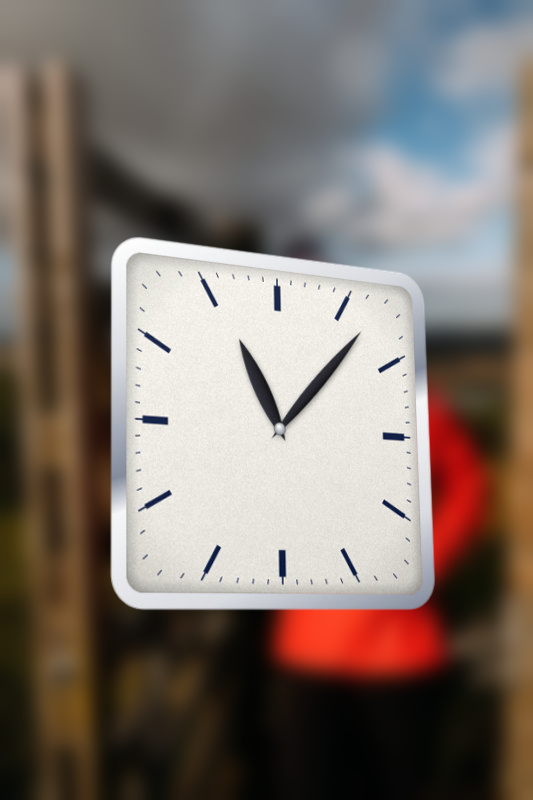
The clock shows 11:07
